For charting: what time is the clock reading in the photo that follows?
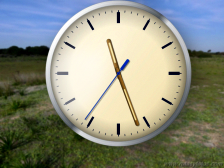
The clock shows 11:26:36
